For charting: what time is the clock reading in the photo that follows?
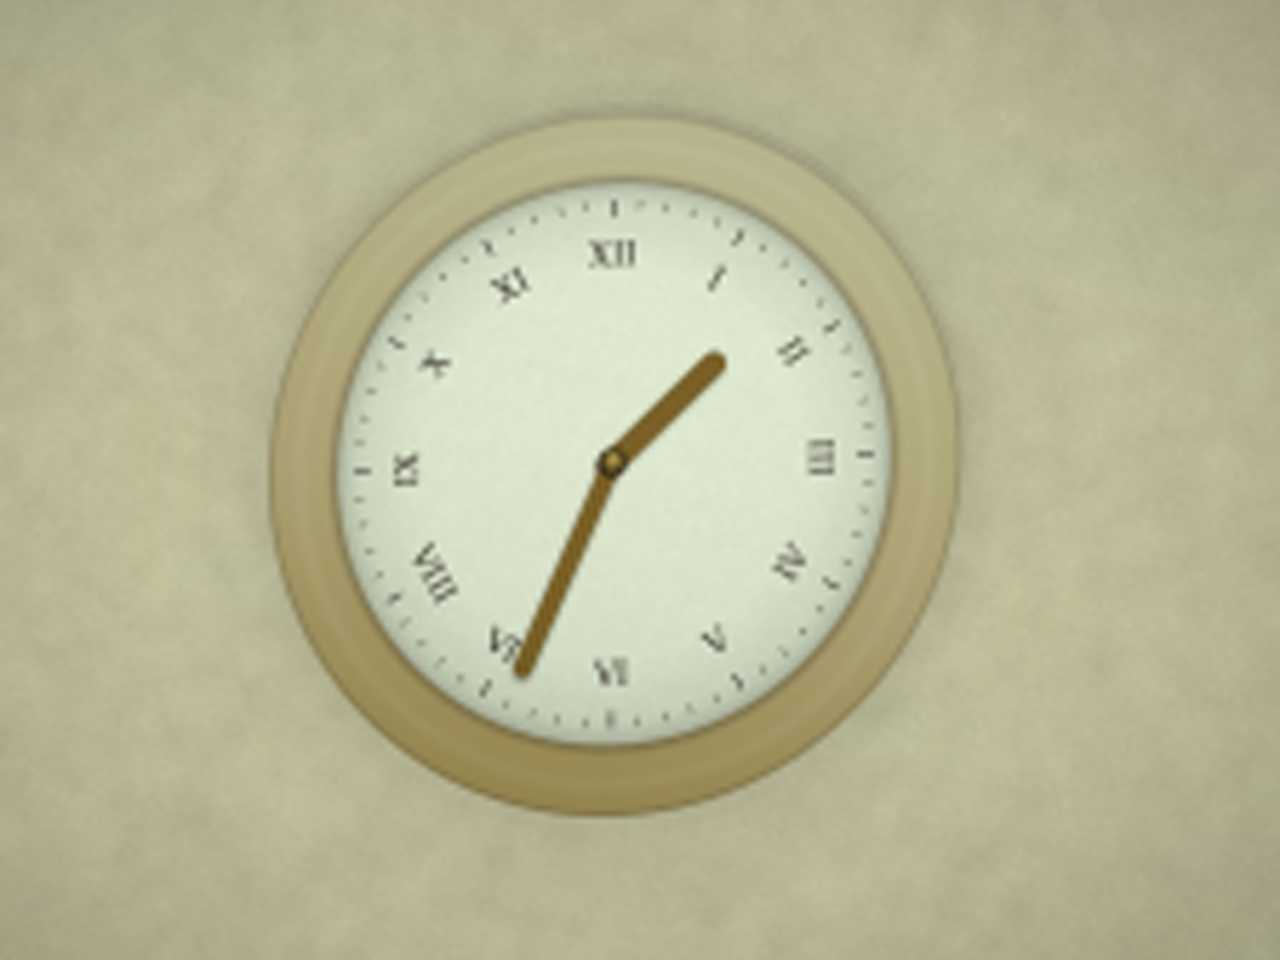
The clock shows 1:34
